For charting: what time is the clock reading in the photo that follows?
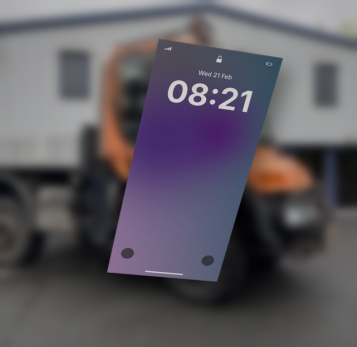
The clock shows 8:21
